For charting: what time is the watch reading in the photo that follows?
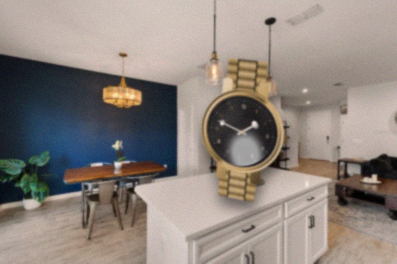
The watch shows 1:48
